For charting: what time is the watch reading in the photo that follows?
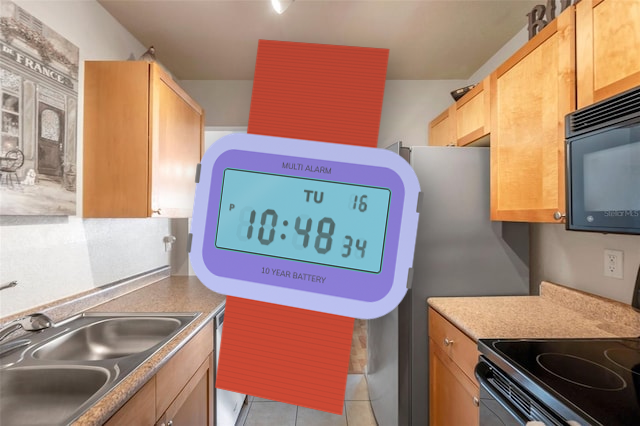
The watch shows 10:48:34
